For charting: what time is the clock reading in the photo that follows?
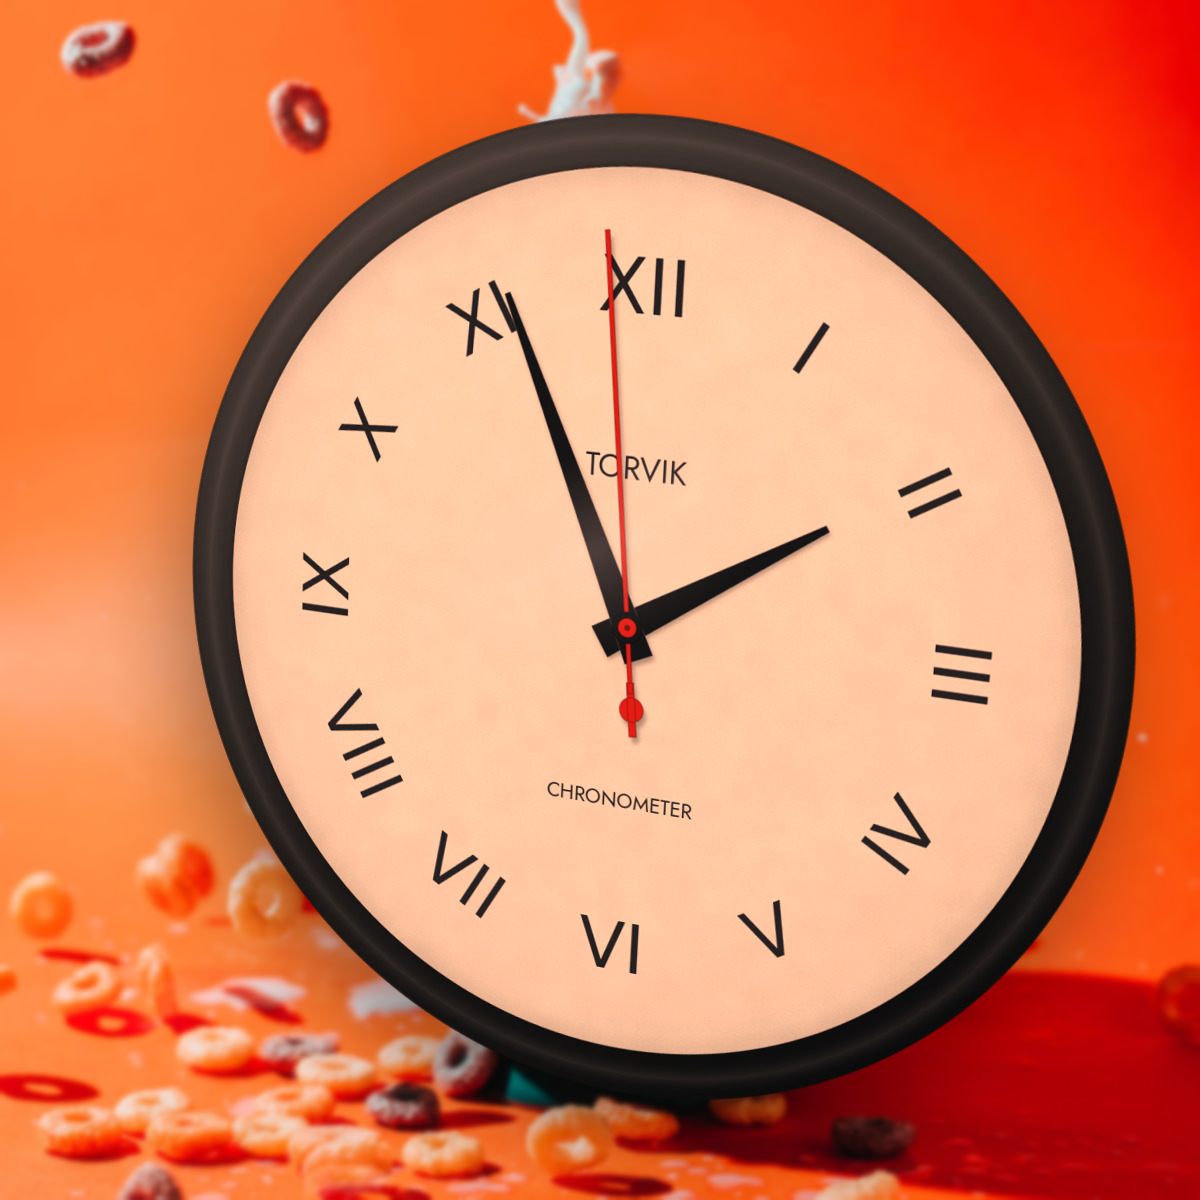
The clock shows 1:55:59
